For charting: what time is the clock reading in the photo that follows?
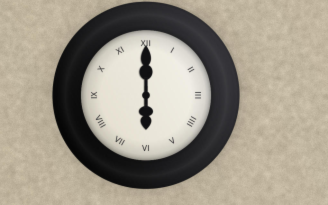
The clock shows 6:00
